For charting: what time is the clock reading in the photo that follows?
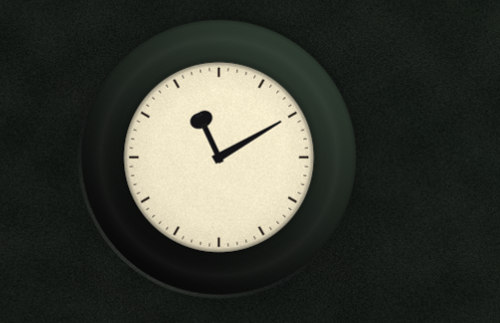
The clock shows 11:10
